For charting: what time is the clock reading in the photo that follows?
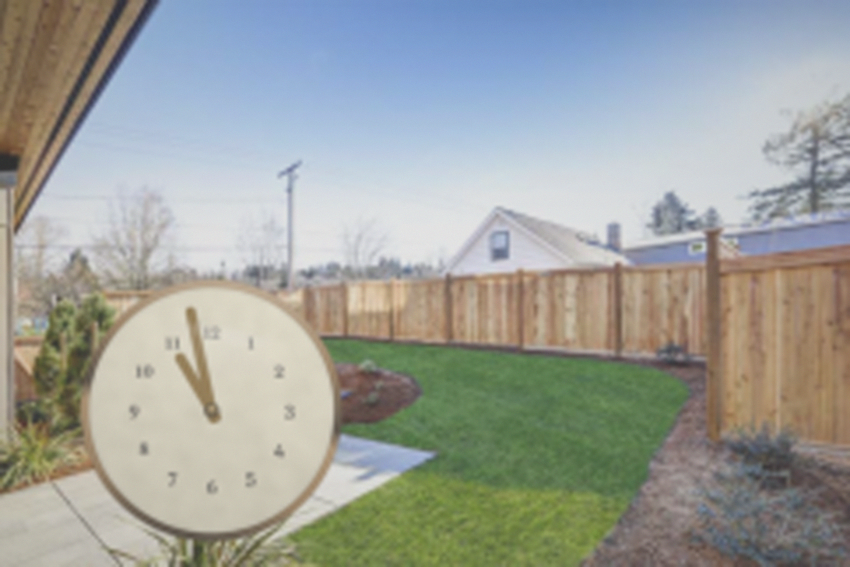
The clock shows 10:58
